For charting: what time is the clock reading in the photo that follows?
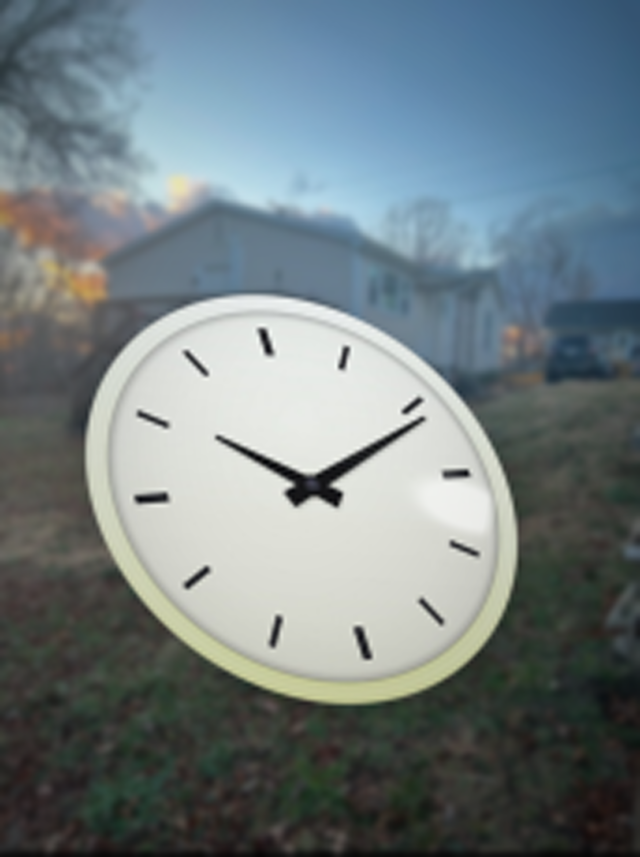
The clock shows 10:11
